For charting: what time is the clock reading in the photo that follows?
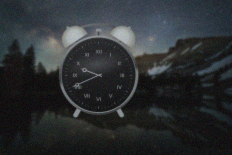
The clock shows 9:41
